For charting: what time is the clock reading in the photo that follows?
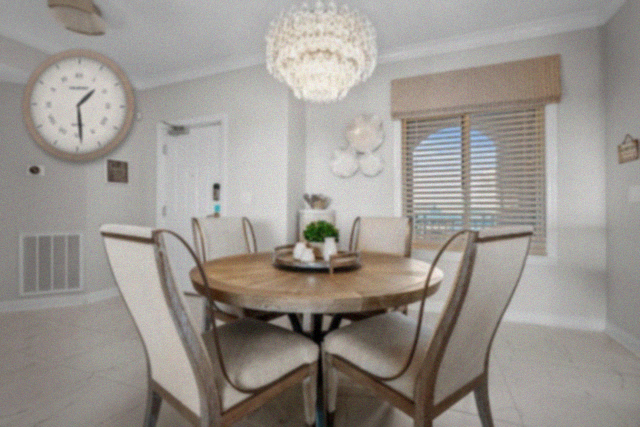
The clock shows 1:29
